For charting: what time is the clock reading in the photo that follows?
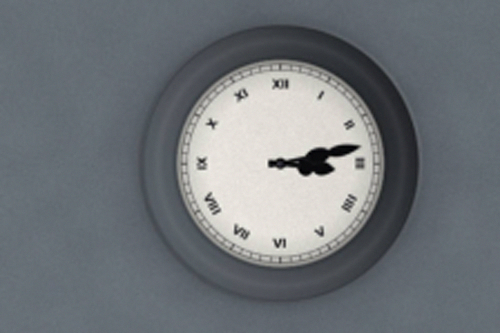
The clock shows 3:13
